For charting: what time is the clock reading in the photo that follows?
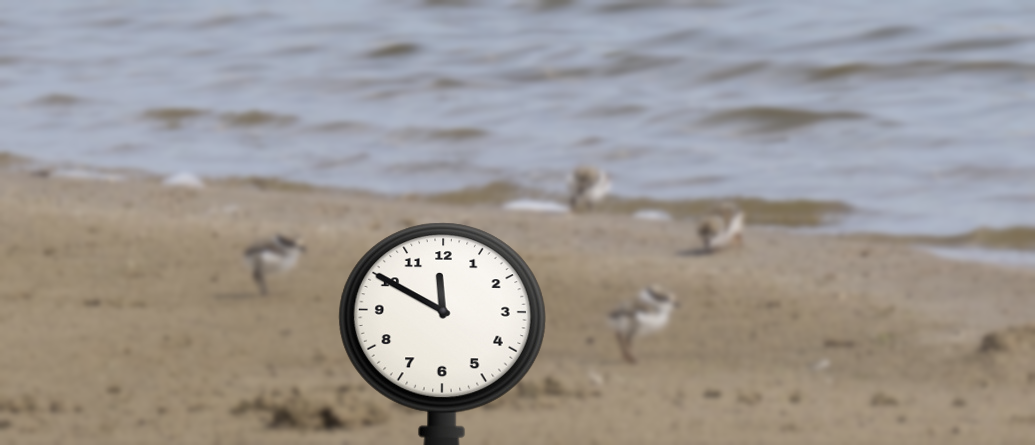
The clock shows 11:50
